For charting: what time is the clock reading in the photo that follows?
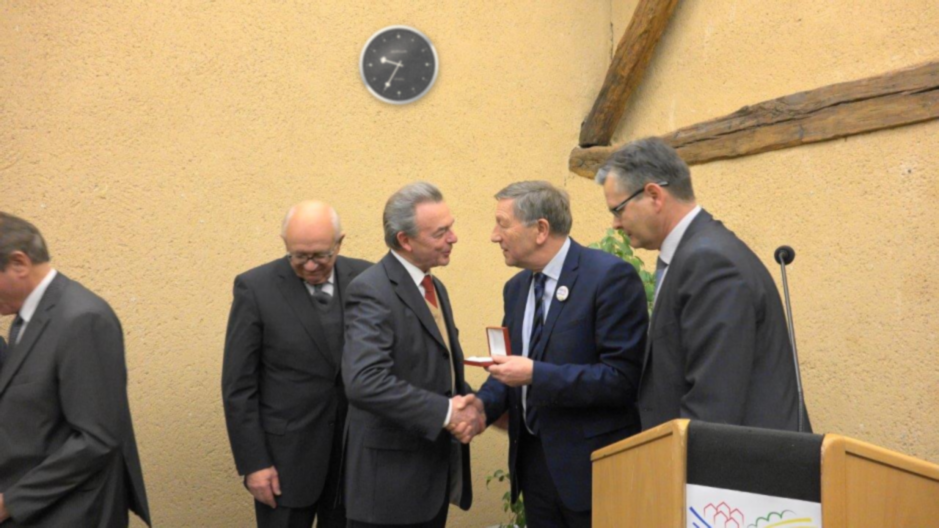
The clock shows 9:35
